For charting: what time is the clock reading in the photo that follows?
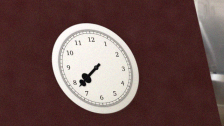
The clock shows 7:38
